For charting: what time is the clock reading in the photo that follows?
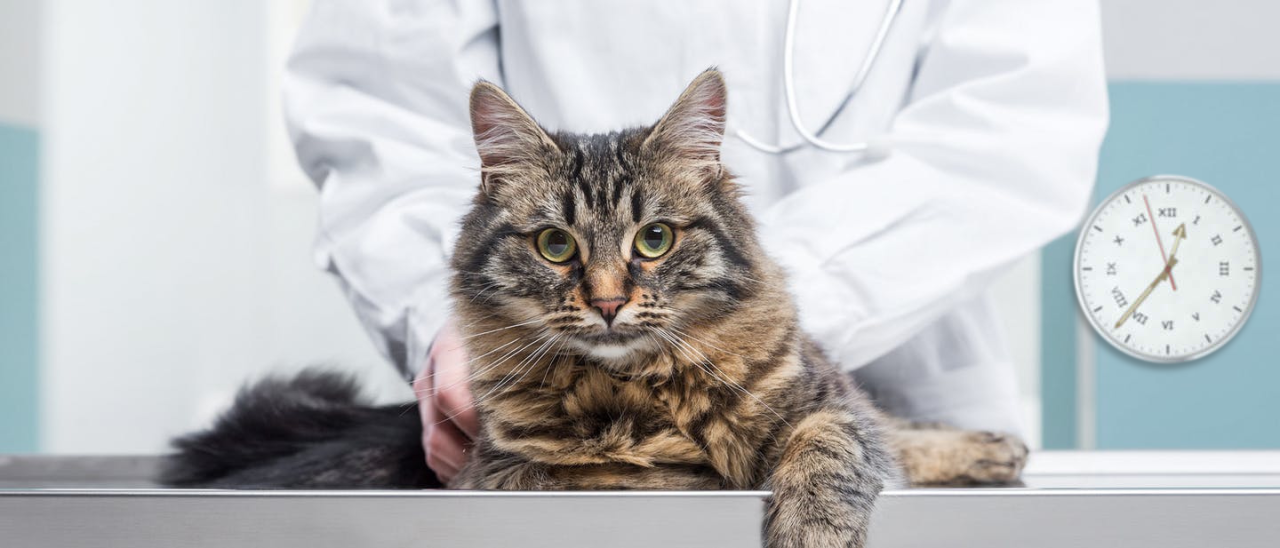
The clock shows 12:36:57
